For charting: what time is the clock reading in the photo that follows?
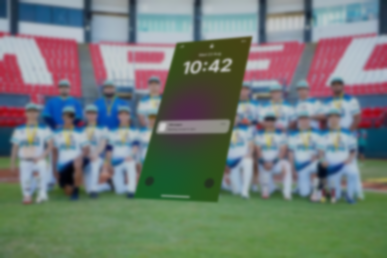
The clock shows 10:42
